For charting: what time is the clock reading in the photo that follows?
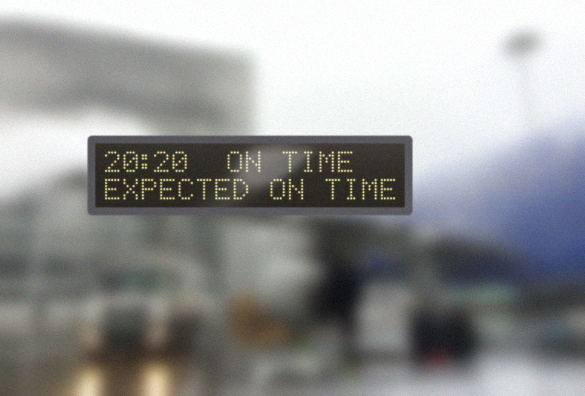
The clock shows 20:20
